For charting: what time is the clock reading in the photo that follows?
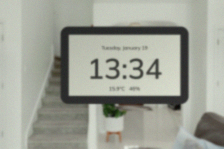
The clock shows 13:34
